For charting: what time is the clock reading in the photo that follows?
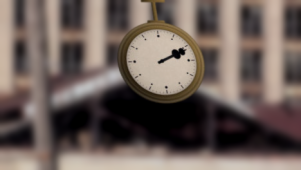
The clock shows 2:11
